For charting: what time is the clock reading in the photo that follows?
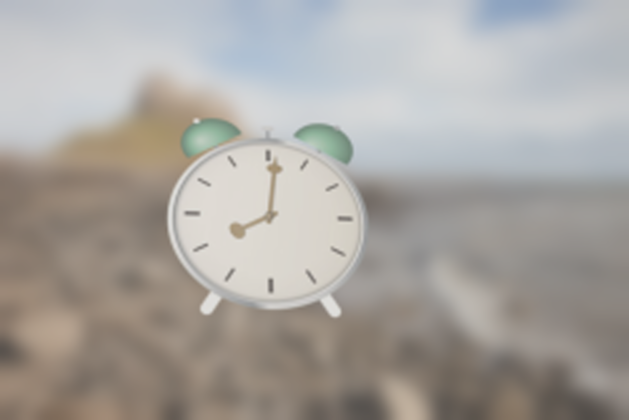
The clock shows 8:01
